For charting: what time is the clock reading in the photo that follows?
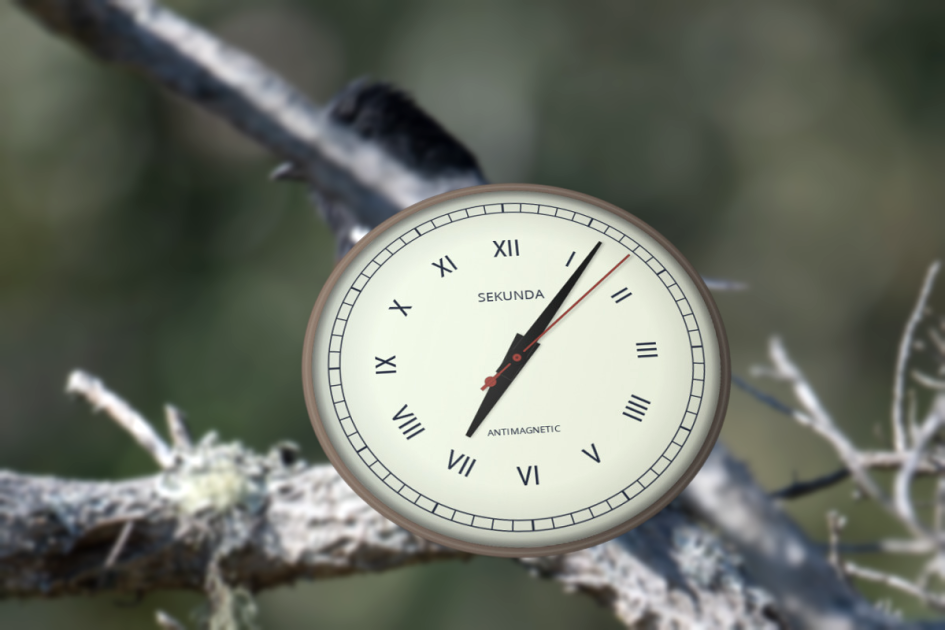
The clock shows 7:06:08
